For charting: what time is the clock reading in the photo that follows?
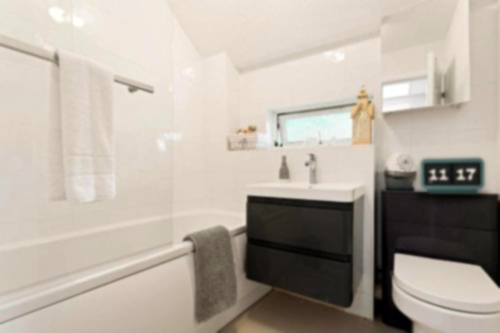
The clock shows 11:17
